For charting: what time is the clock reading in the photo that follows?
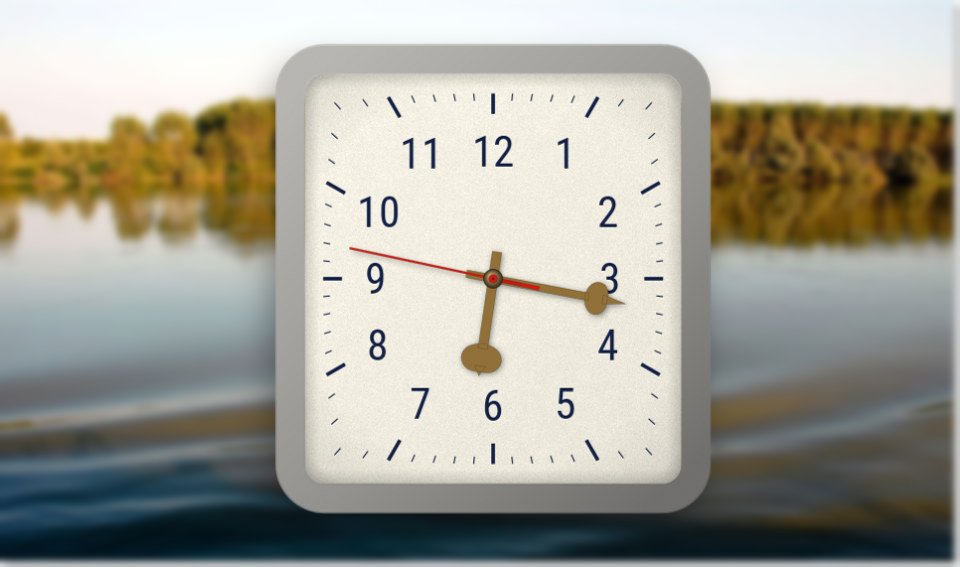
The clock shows 6:16:47
